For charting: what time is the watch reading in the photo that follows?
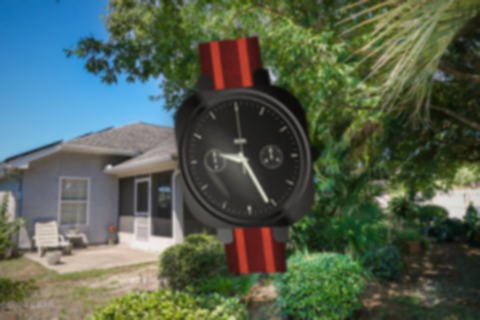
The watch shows 9:26
